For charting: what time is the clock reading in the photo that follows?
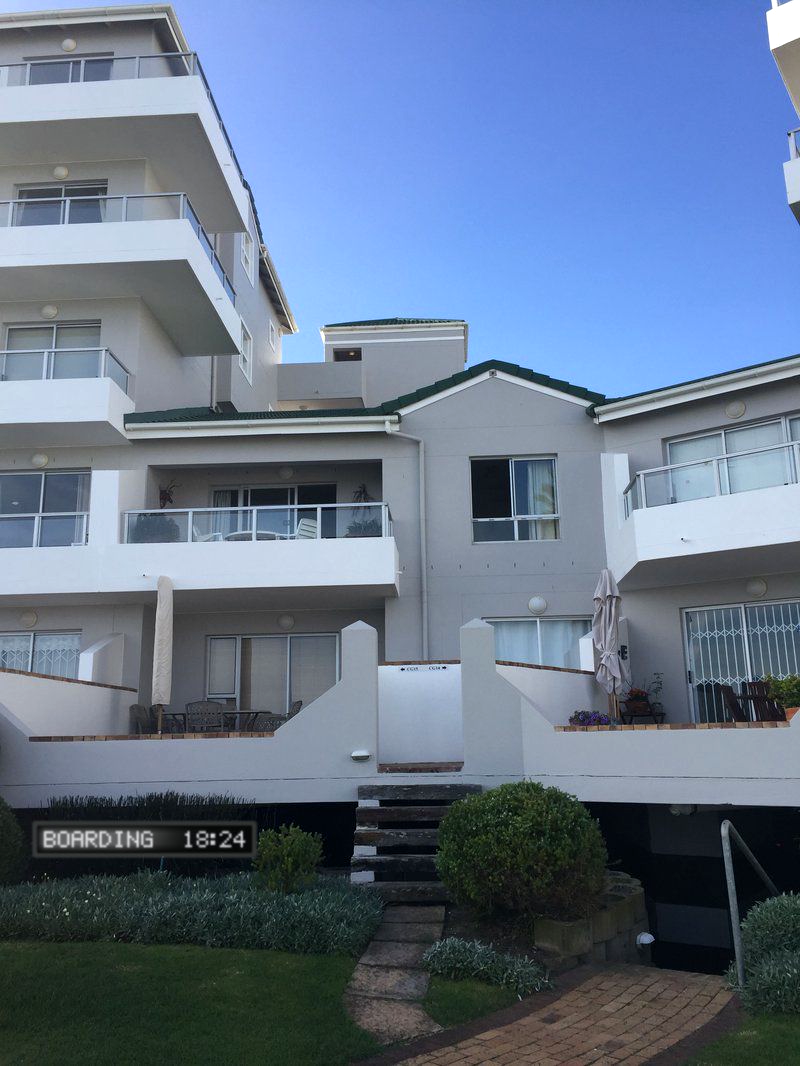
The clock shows 18:24
